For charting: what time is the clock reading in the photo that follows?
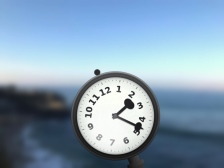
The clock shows 2:23
